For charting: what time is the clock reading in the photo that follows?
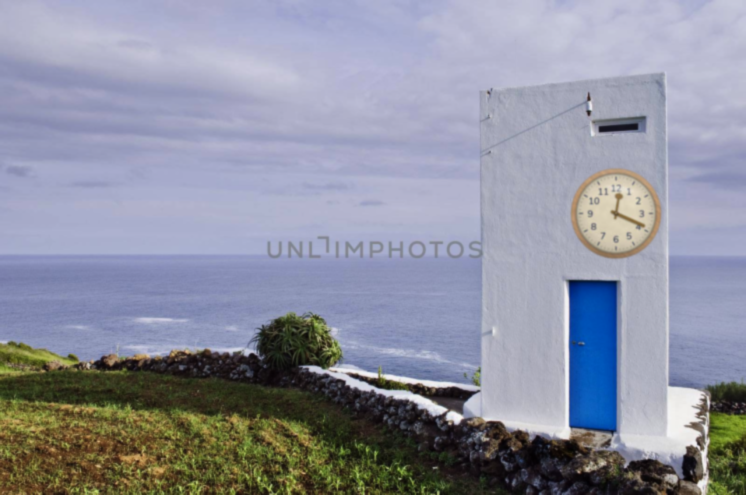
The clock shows 12:19
